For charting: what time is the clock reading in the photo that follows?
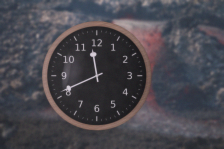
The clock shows 11:41
